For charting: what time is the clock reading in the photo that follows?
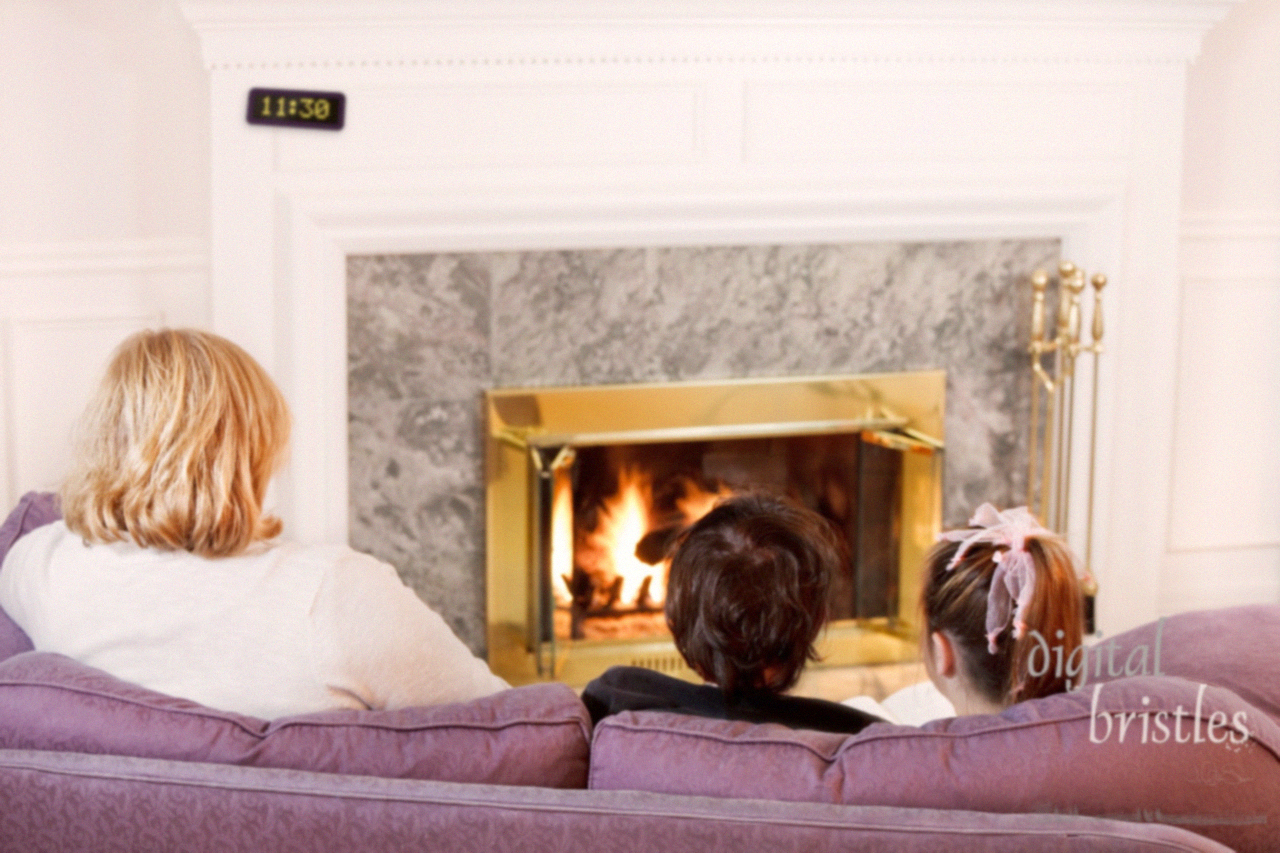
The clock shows 11:30
